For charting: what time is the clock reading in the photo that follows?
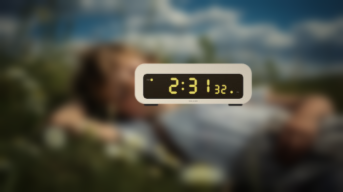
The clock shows 2:31:32
